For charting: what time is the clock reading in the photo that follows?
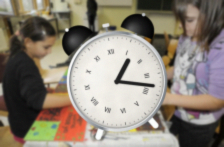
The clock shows 1:18
